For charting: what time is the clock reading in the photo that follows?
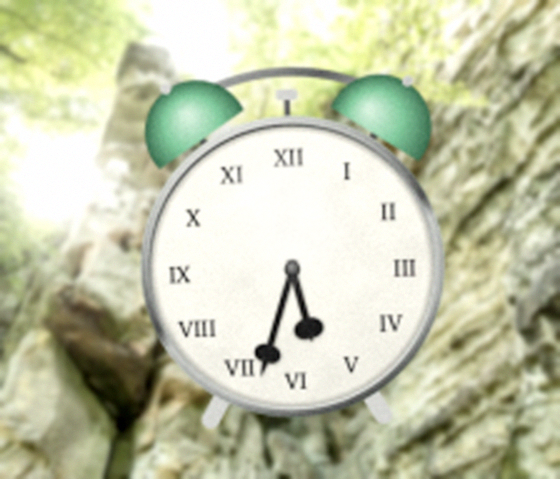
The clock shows 5:33
